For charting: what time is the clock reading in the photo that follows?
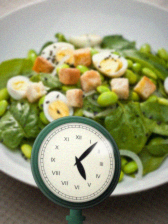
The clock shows 5:07
